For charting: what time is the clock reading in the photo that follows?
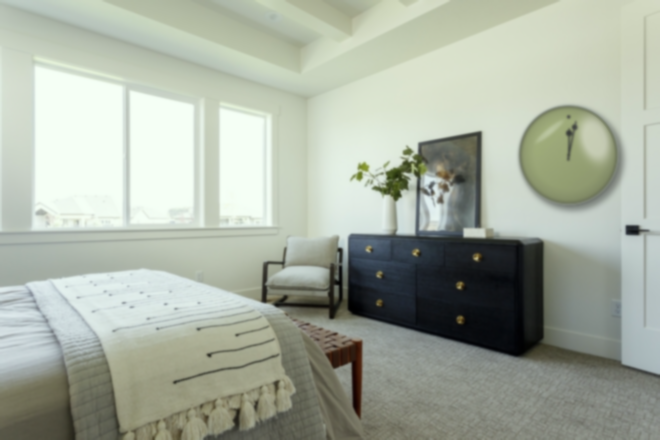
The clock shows 12:02
